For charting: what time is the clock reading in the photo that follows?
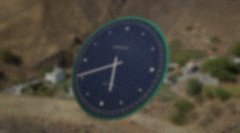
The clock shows 5:41
